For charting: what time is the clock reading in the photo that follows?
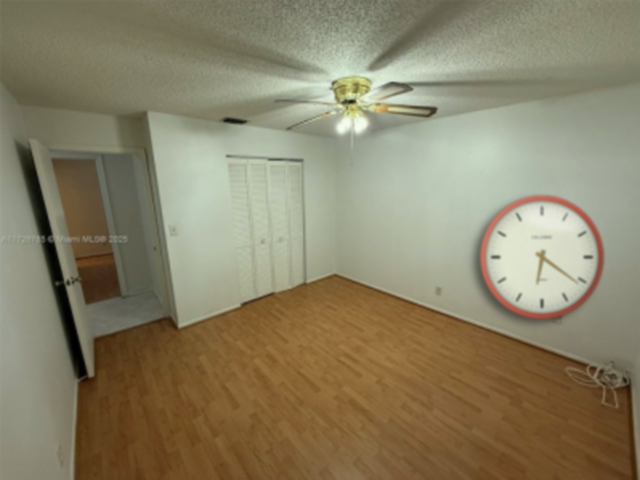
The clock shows 6:21
